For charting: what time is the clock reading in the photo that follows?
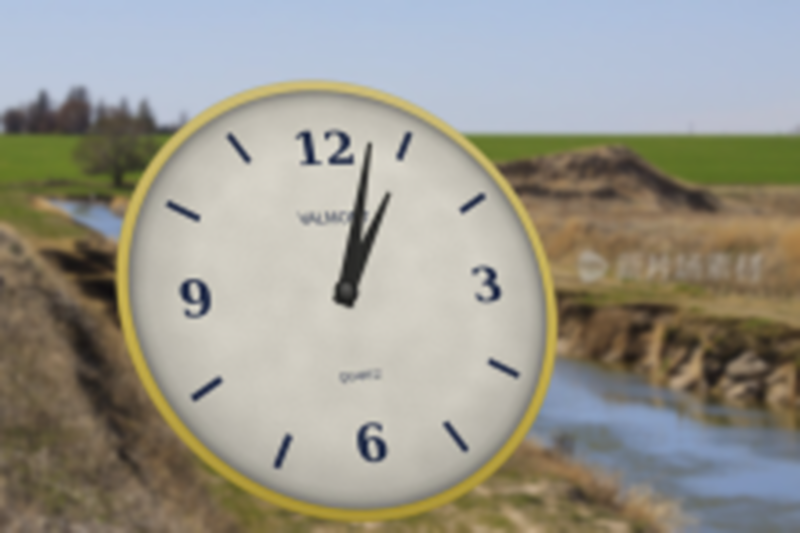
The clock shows 1:03
